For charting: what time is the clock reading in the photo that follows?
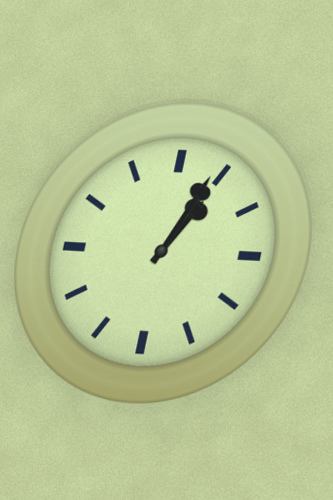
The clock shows 1:04
